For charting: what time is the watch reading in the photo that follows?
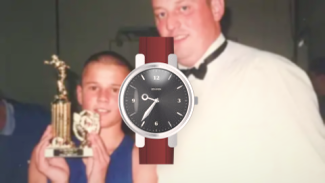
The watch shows 9:36
